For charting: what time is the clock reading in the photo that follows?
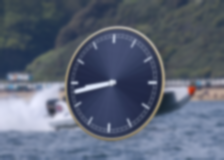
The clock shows 8:43
